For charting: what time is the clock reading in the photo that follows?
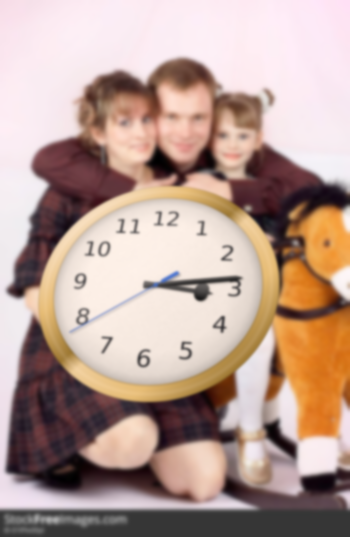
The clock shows 3:13:39
